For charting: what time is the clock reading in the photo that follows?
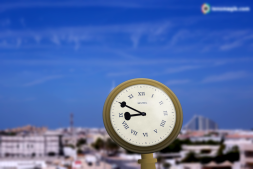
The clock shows 8:50
